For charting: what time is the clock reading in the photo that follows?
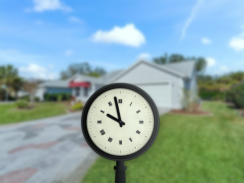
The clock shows 9:58
